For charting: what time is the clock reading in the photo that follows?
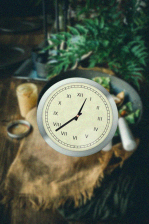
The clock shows 12:38
